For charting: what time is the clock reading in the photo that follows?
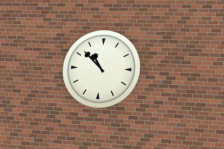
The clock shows 10:52
